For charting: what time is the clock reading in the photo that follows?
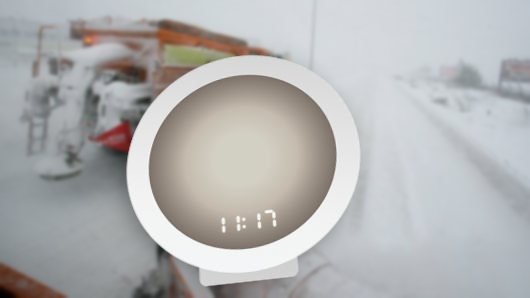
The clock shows 11:17
